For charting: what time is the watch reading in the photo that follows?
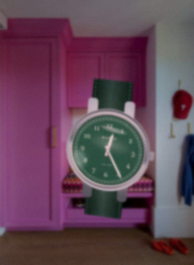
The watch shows 12:25
